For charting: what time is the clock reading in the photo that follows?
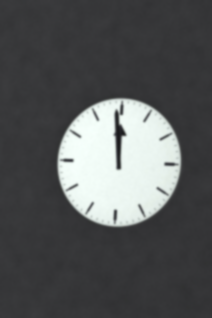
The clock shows 11:59
